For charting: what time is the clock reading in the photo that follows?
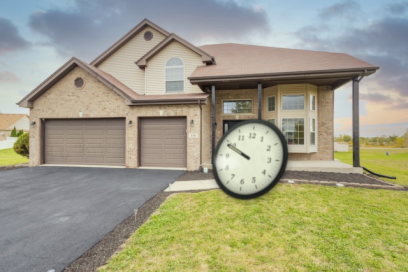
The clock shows 9:49
